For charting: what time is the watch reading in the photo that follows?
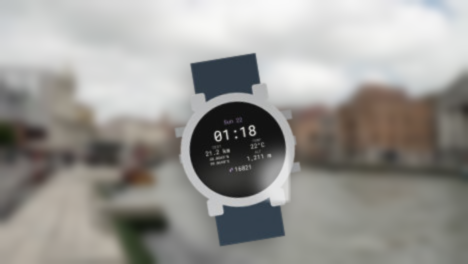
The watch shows 1:18
